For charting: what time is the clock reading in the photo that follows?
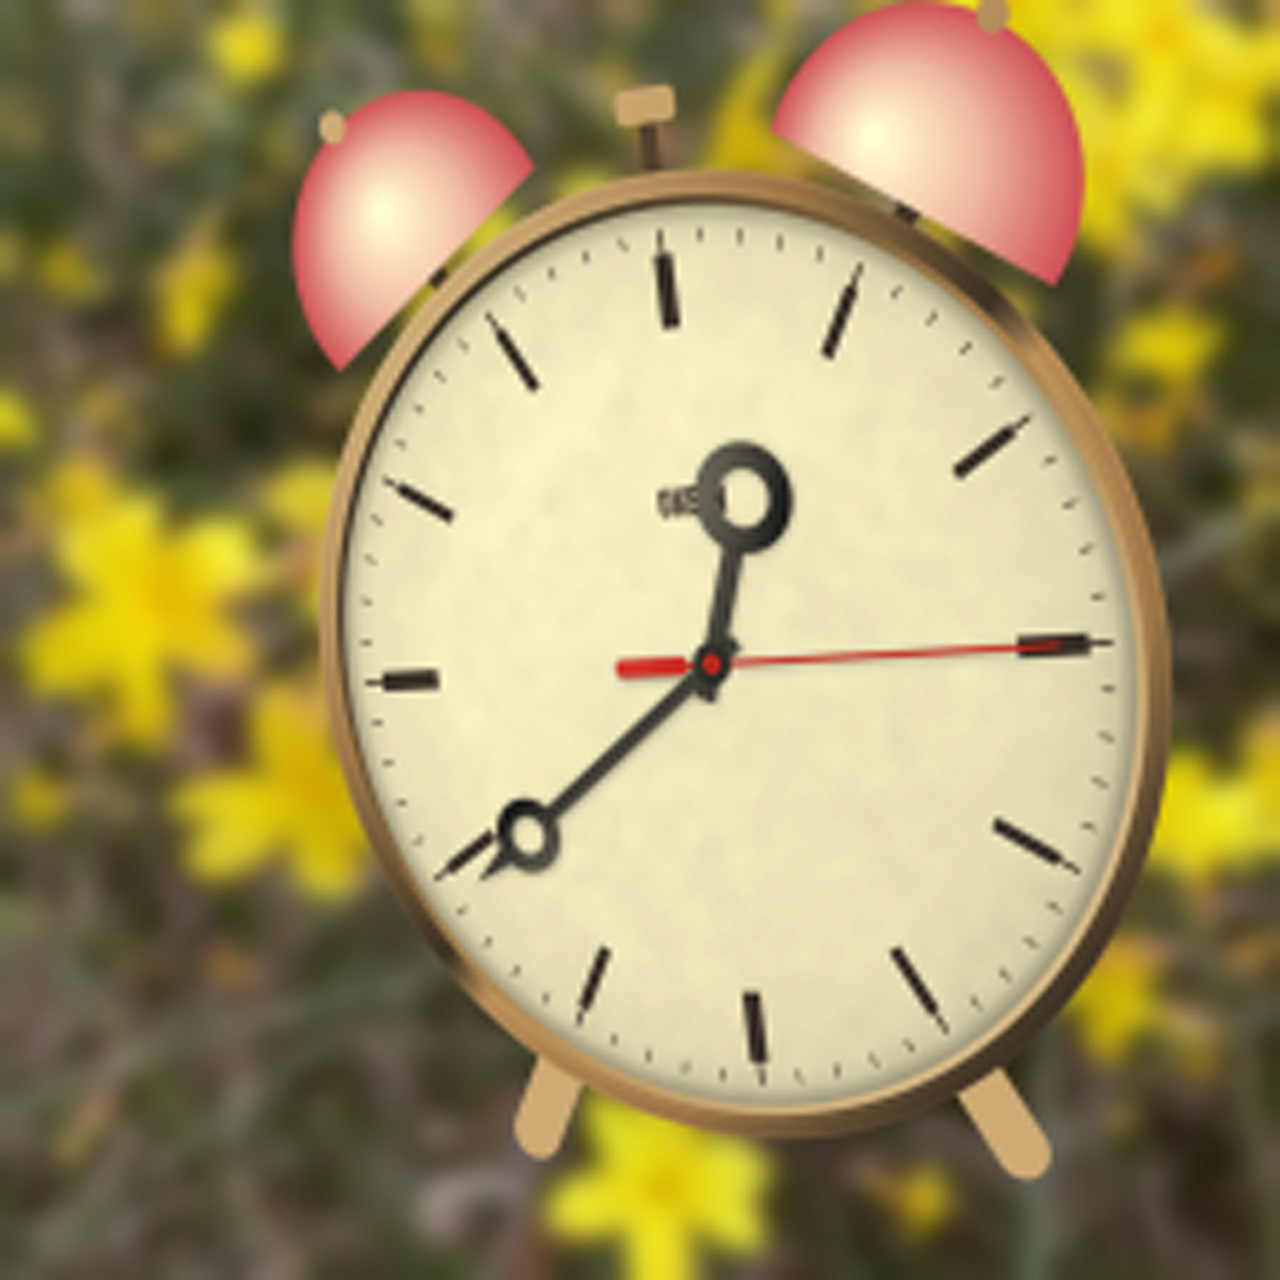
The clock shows 12:39:15
